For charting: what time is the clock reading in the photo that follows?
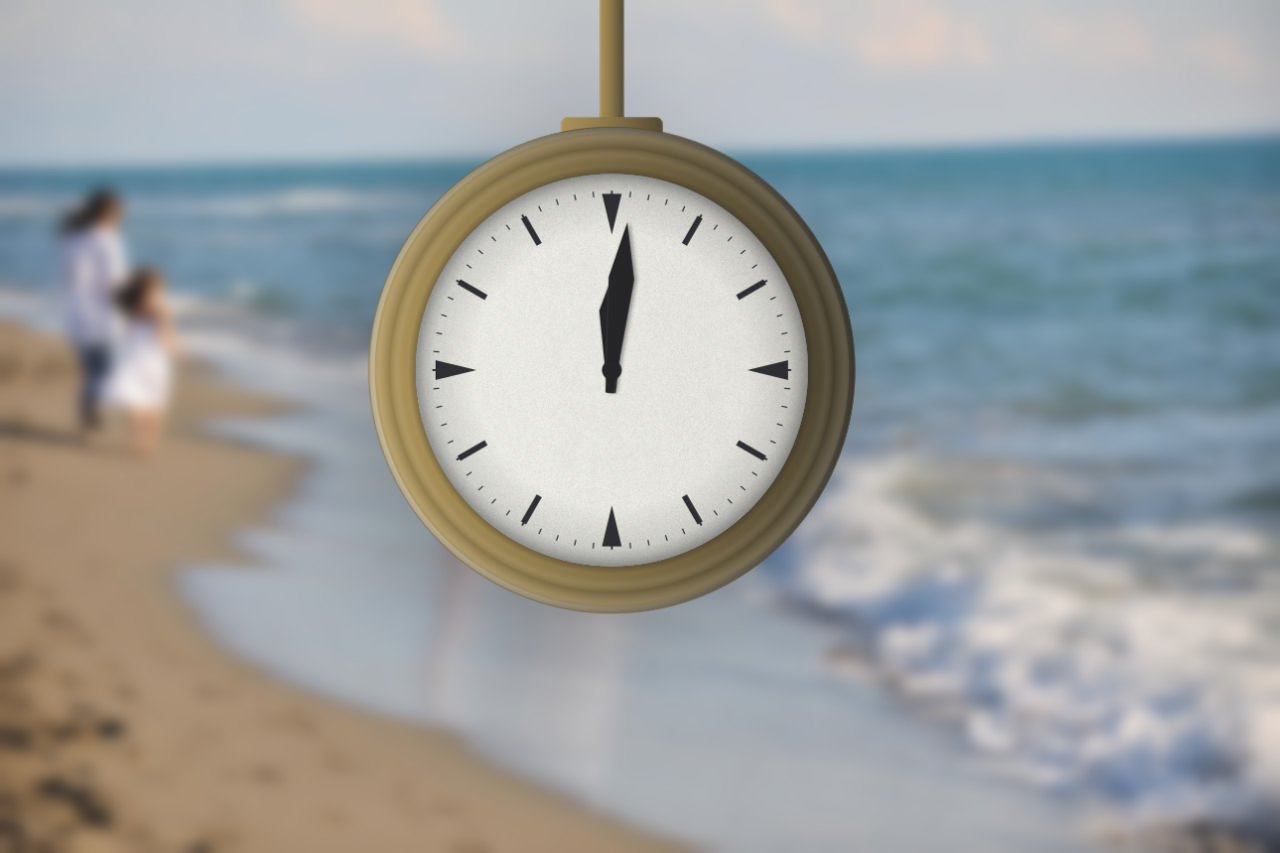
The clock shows 12:01
